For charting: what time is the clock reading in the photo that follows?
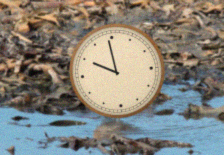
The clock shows 9:59
